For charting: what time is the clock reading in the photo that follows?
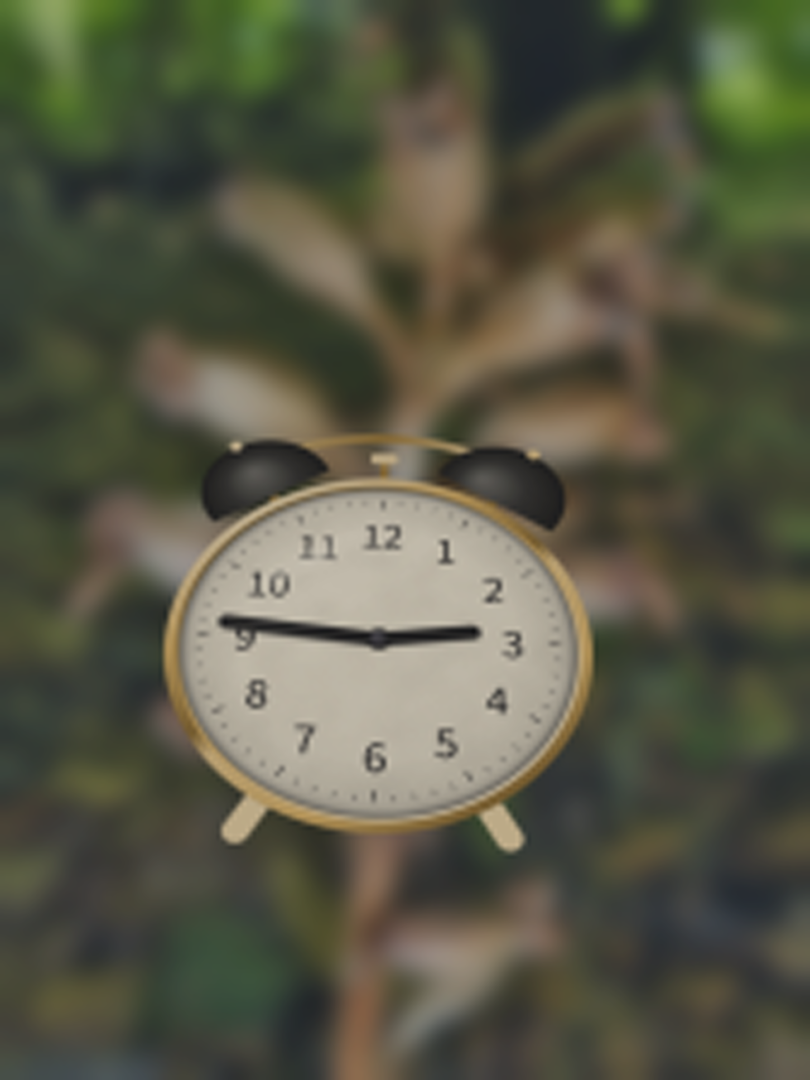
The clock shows 2:46
